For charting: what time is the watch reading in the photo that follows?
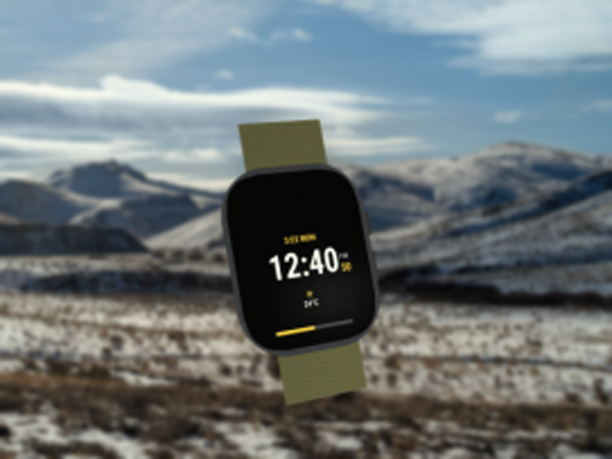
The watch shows 12:40
